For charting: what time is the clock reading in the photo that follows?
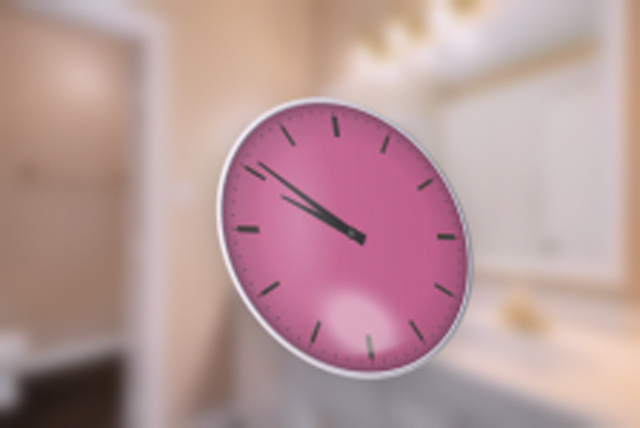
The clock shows 9:51
